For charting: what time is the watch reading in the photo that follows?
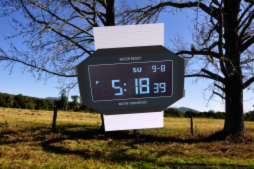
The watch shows 5:18:39
